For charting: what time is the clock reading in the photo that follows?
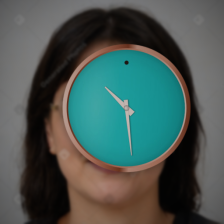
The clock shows 10:29
